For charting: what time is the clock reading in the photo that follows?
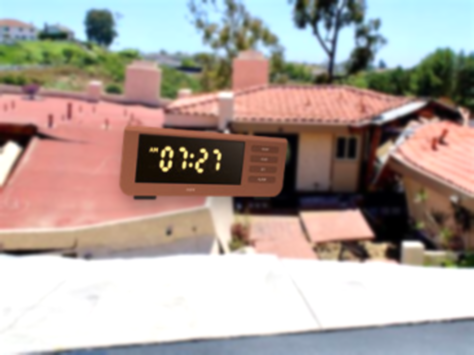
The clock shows 7:27
